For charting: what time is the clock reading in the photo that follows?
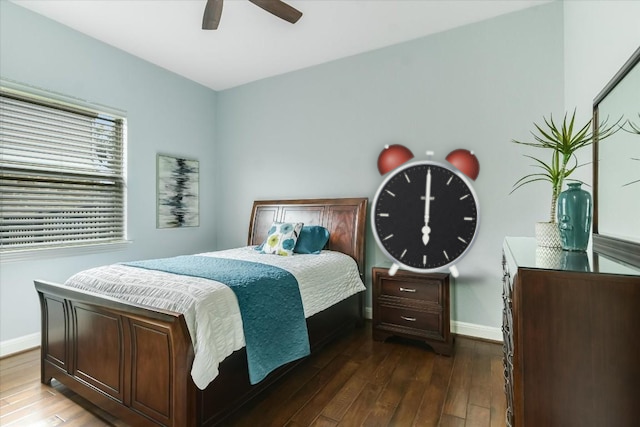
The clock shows 6:00
